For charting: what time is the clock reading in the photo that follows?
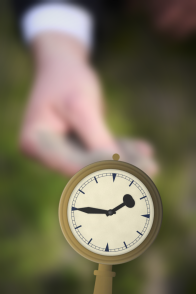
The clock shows 1:45
